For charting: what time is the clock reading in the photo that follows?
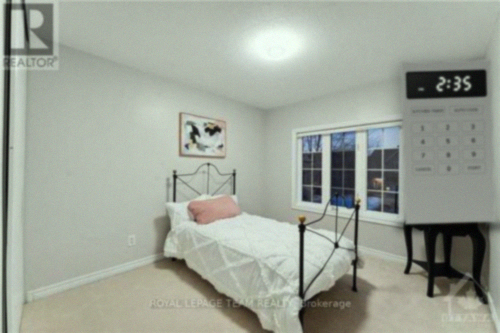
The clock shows 2:35
